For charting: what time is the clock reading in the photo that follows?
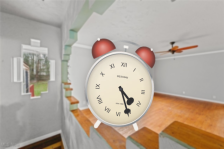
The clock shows 4:26
